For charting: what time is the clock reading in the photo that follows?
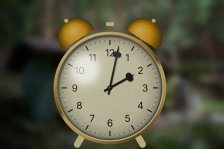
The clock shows 2:02
